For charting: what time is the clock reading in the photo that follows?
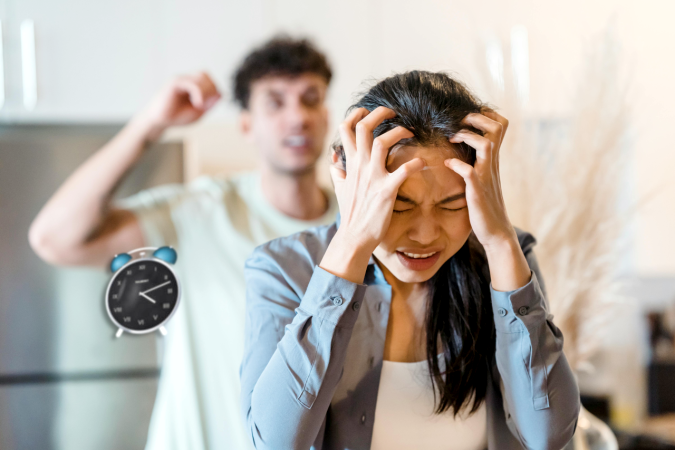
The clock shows 4:12
